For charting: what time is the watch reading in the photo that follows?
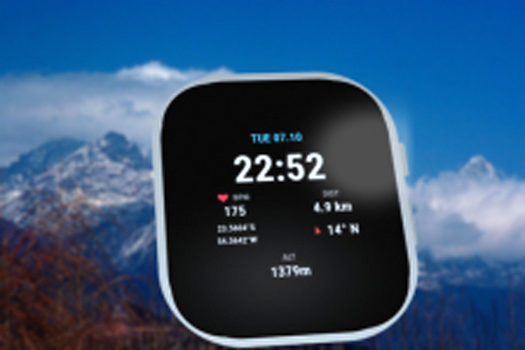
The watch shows 22:52
